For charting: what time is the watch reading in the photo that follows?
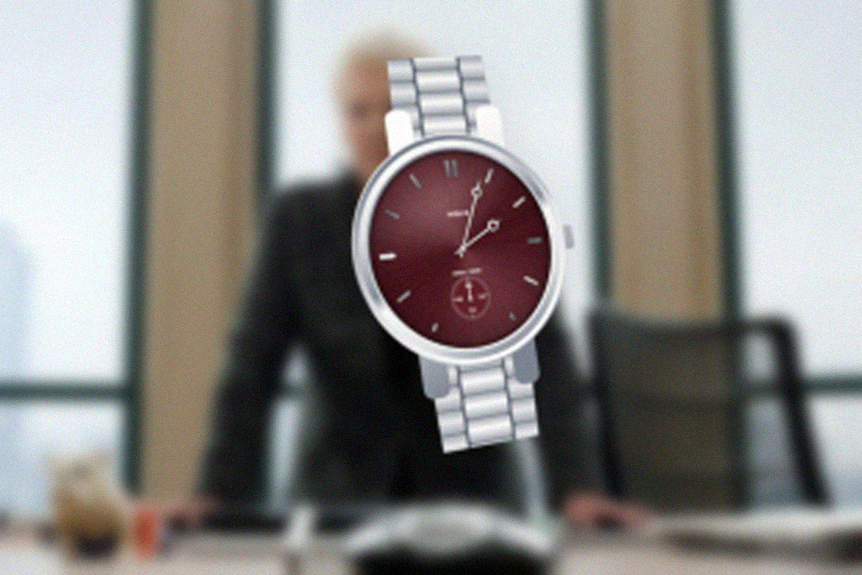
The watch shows 2:04
